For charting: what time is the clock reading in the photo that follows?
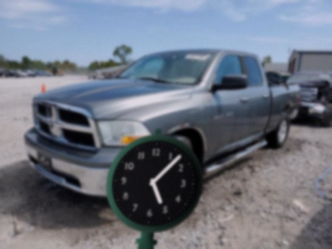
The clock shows 5:07
